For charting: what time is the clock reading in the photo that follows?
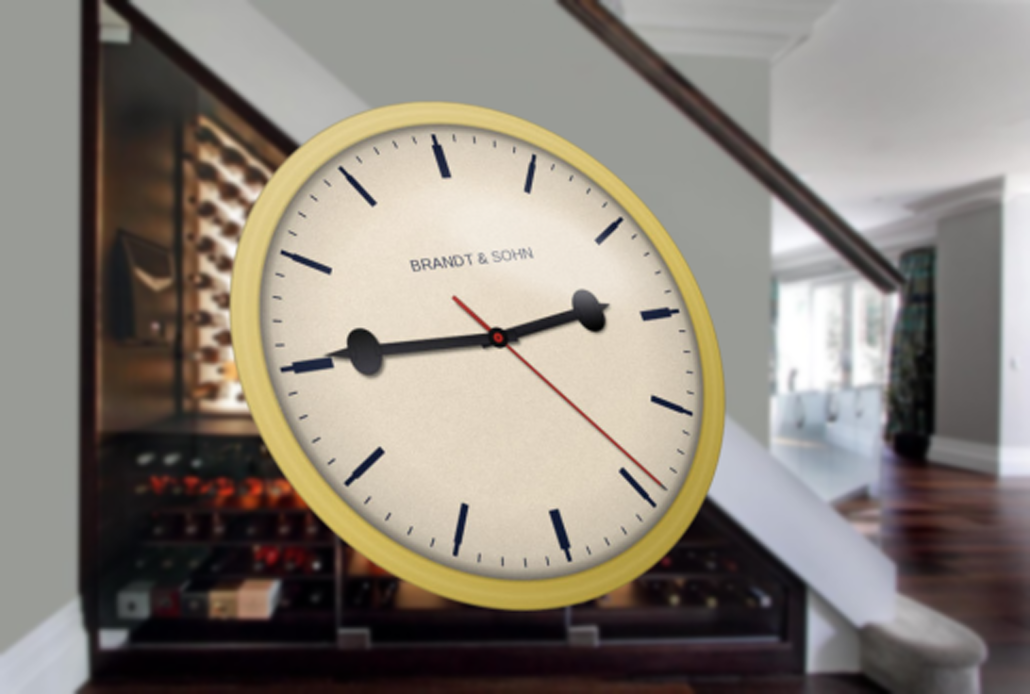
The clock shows 2:45:24
